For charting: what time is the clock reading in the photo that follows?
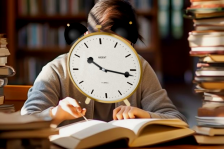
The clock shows 10:17
